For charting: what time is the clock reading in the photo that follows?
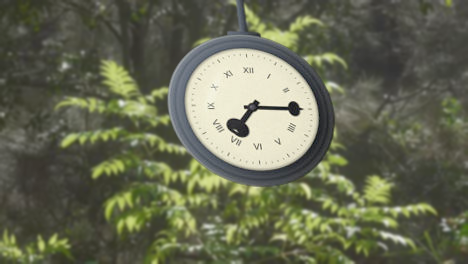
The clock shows 7:15
